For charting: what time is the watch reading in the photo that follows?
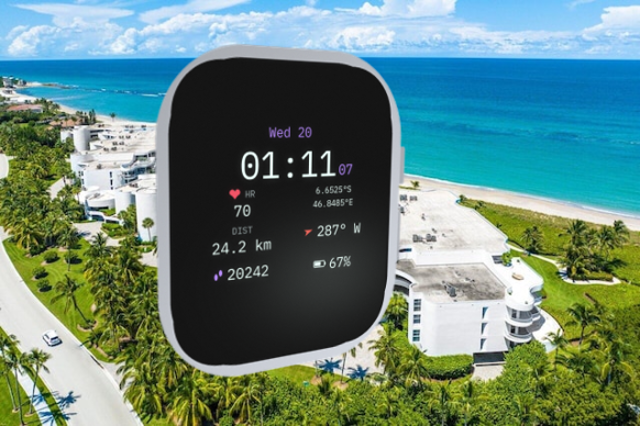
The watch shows 1:11:07
